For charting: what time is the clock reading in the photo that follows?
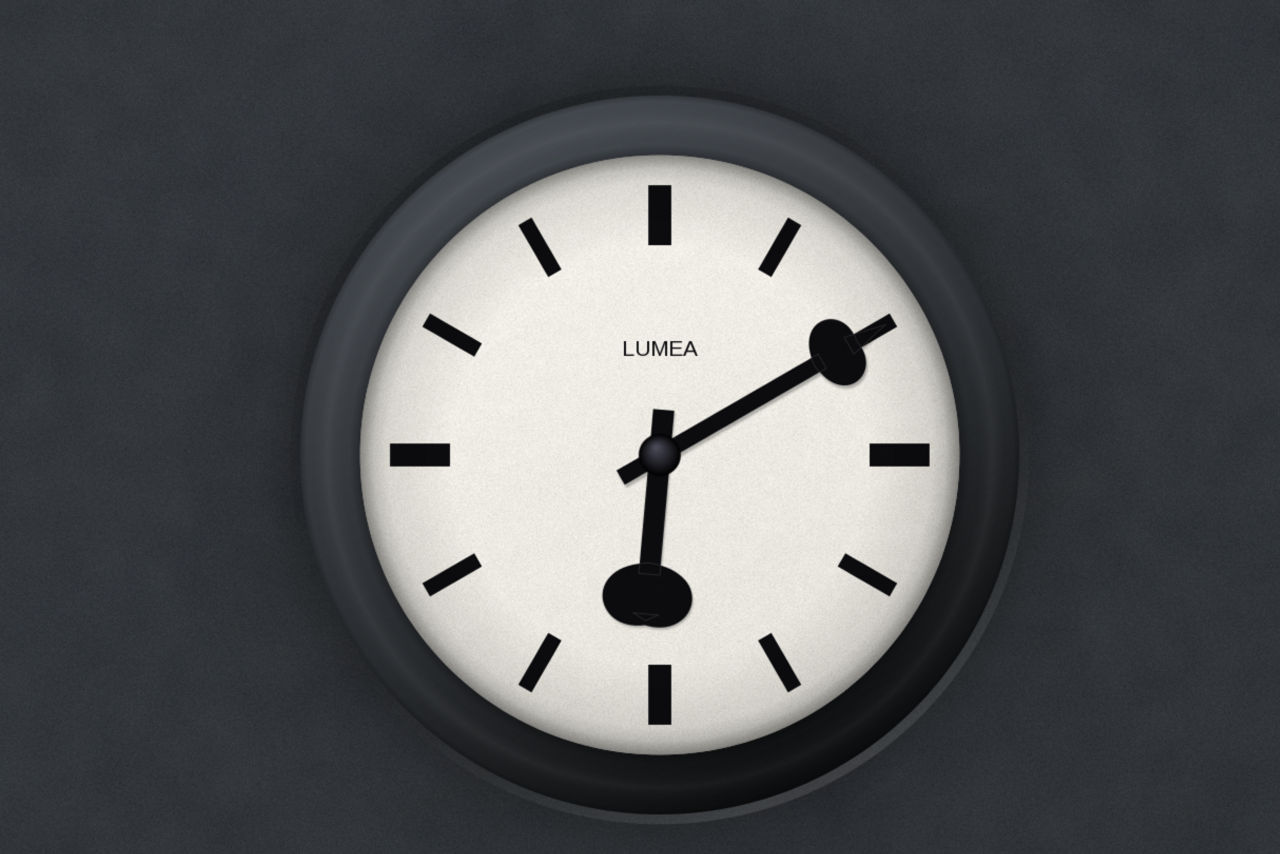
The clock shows 6:10
